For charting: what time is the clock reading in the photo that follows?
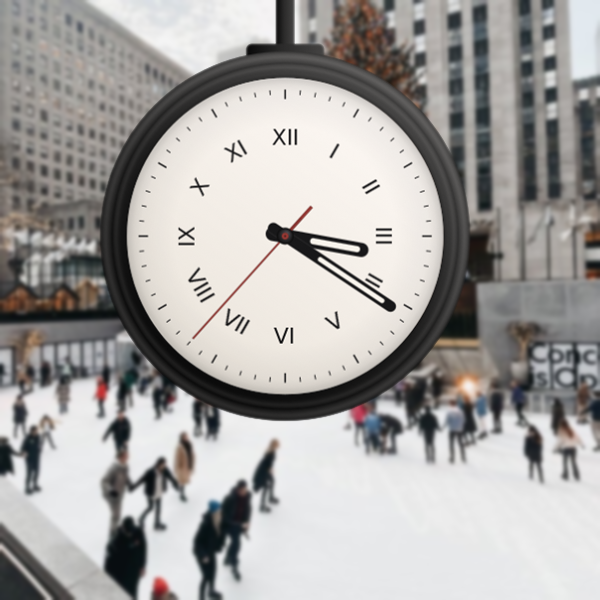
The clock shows 3:20:37
